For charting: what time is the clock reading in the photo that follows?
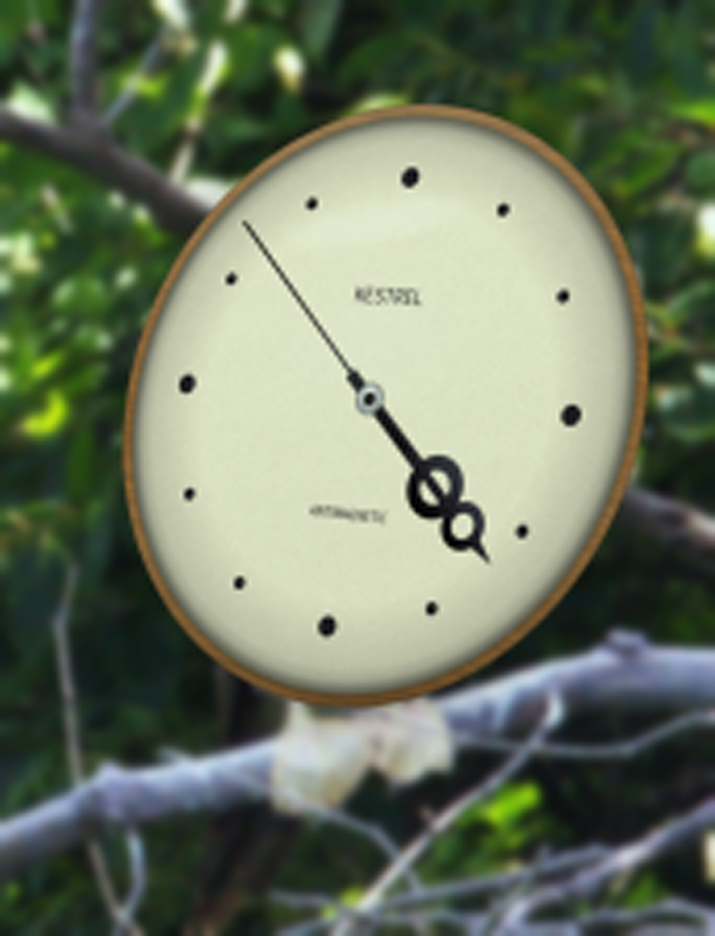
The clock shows 4:21:52
